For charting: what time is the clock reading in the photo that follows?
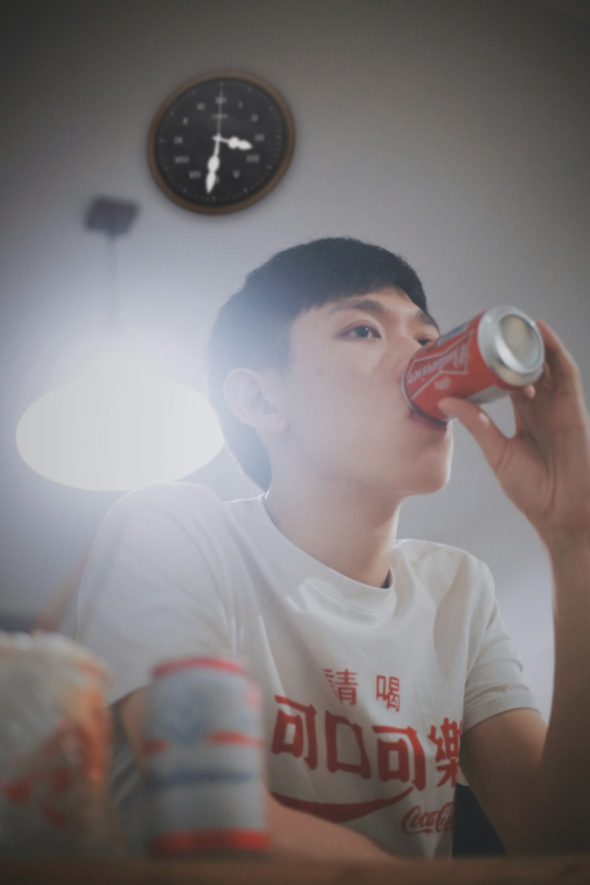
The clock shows 3:31:00
